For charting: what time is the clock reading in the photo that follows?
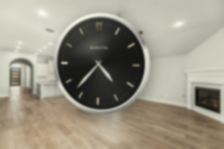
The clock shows 4:37
